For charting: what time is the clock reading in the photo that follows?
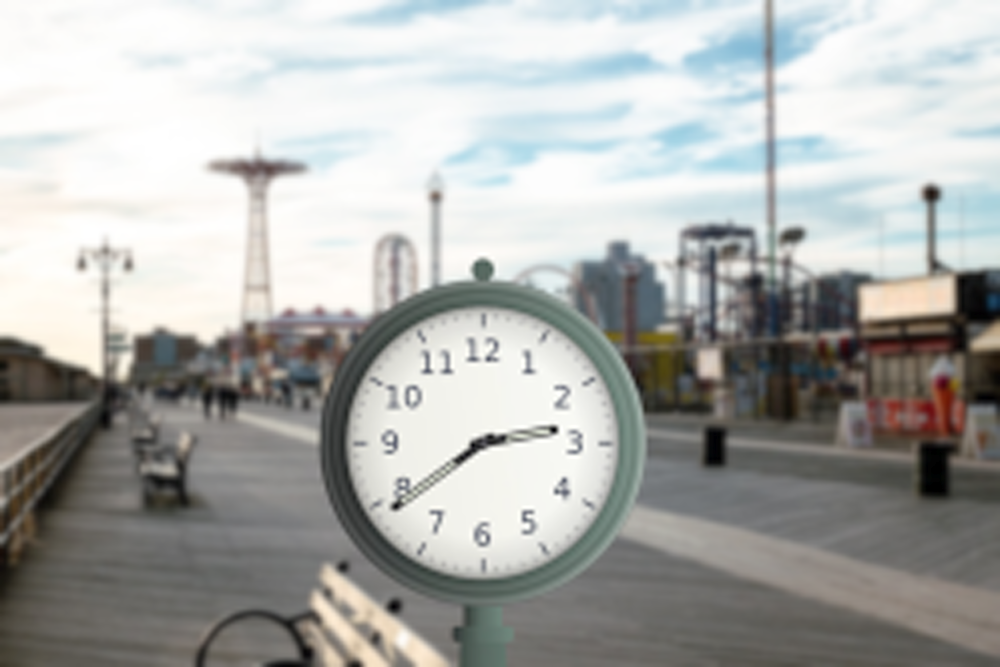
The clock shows 2:39
